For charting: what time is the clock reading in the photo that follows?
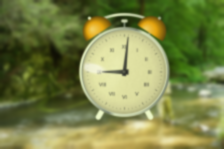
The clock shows 9:01
